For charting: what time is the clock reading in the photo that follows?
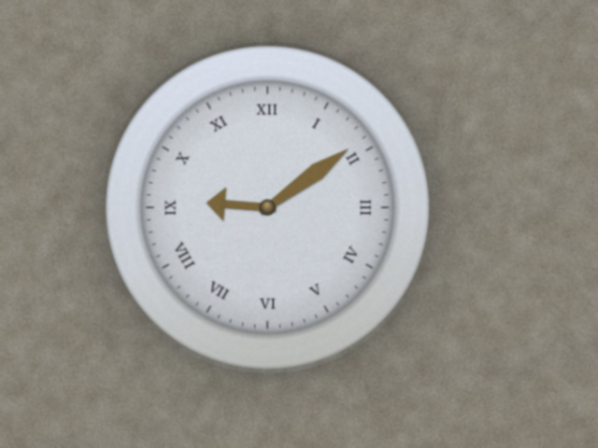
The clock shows 9:09
